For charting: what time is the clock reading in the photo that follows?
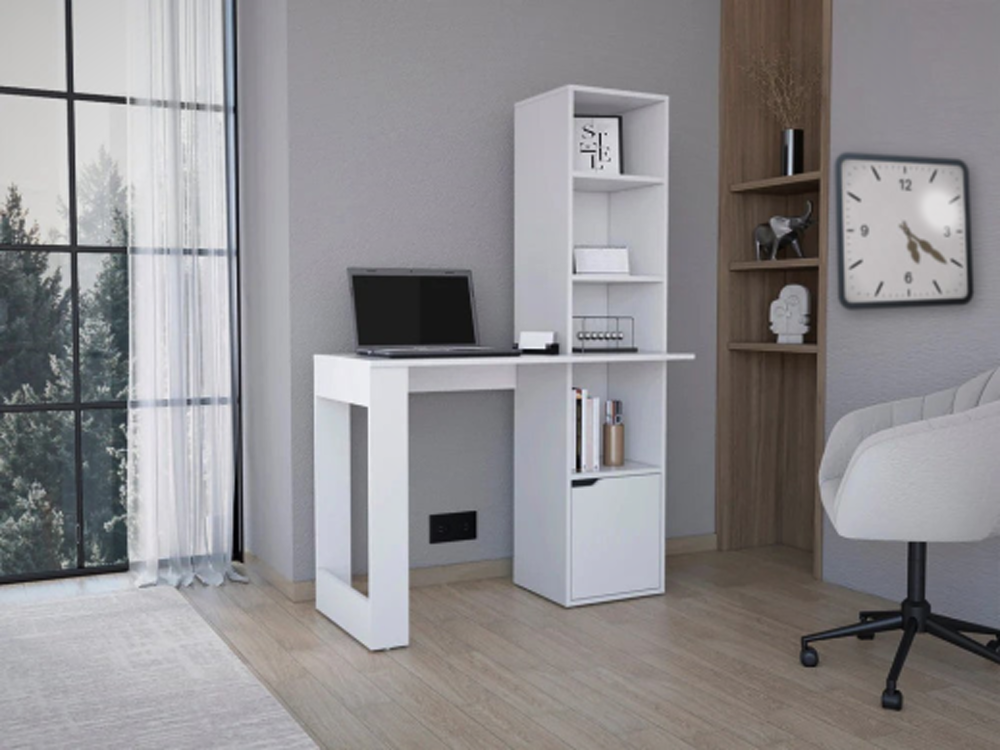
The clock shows 5:21
